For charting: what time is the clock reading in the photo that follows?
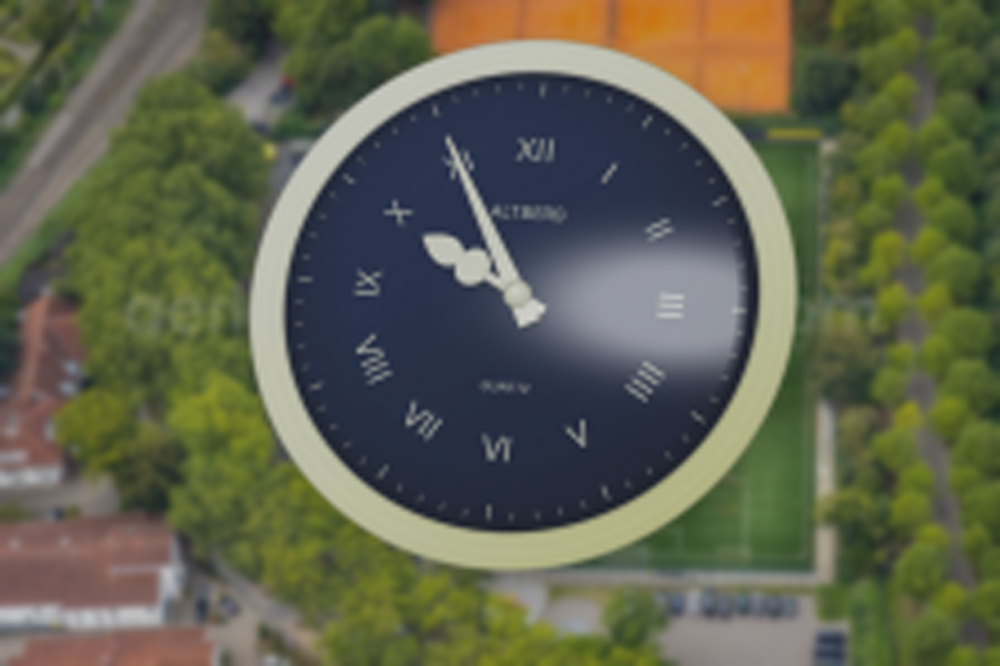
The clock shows 9:55
